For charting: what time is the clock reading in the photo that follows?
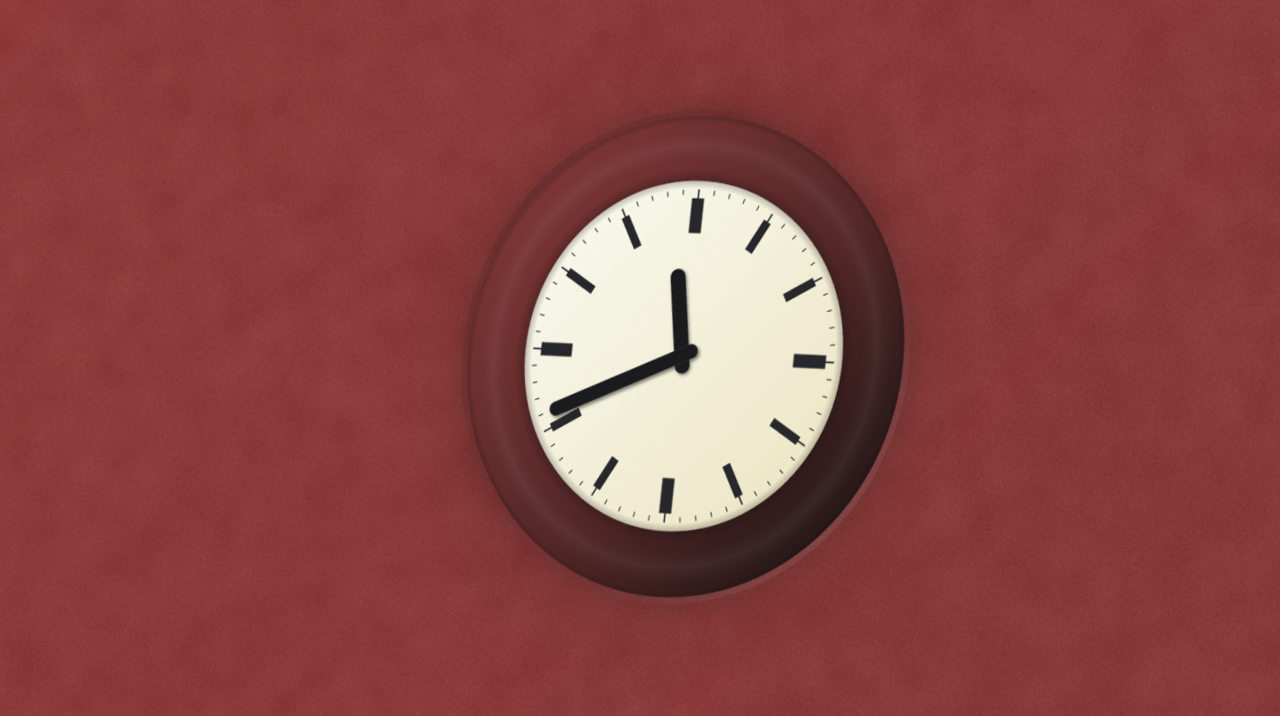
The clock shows 11:41
